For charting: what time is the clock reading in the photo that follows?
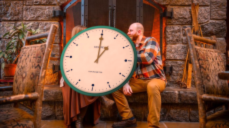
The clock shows 1:00
